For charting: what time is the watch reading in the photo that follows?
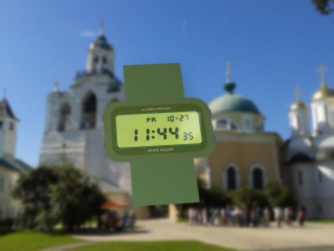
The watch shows 11:44
